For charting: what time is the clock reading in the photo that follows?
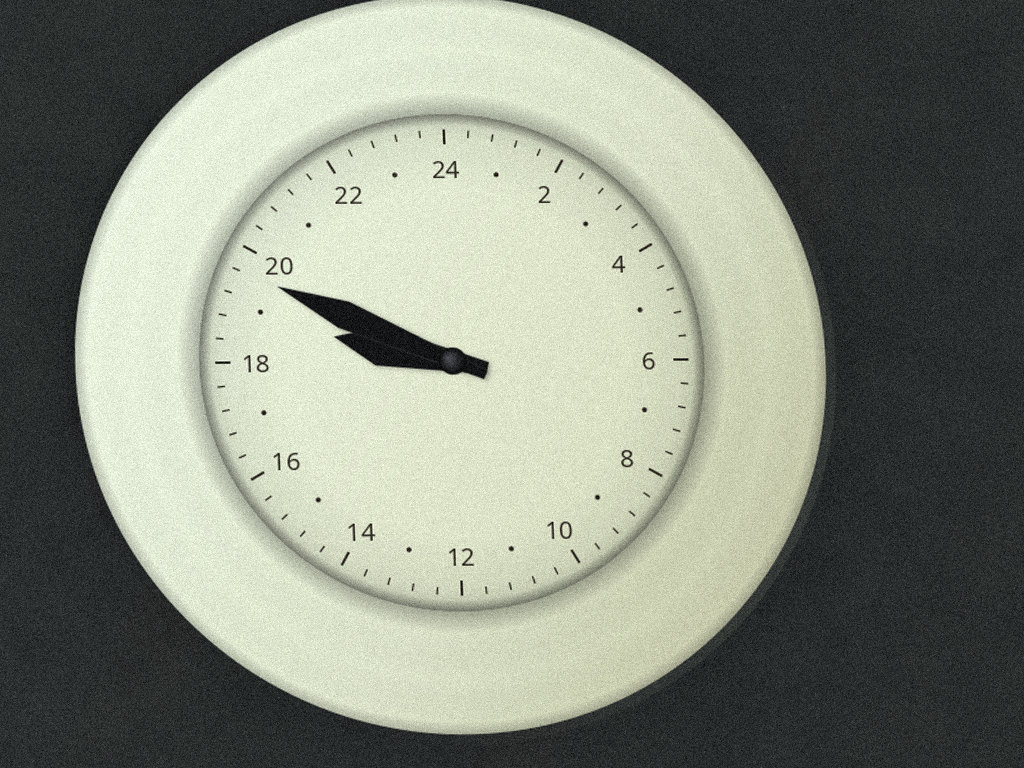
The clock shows 18:49
